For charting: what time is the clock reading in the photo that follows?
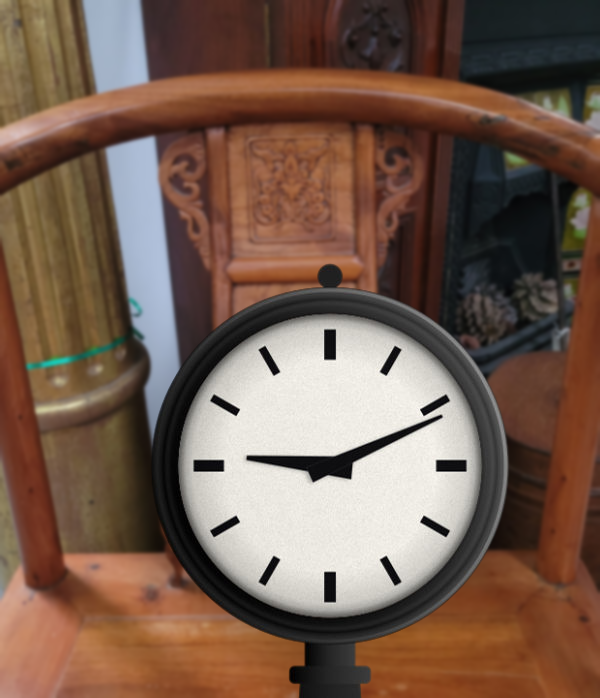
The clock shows 9:11
